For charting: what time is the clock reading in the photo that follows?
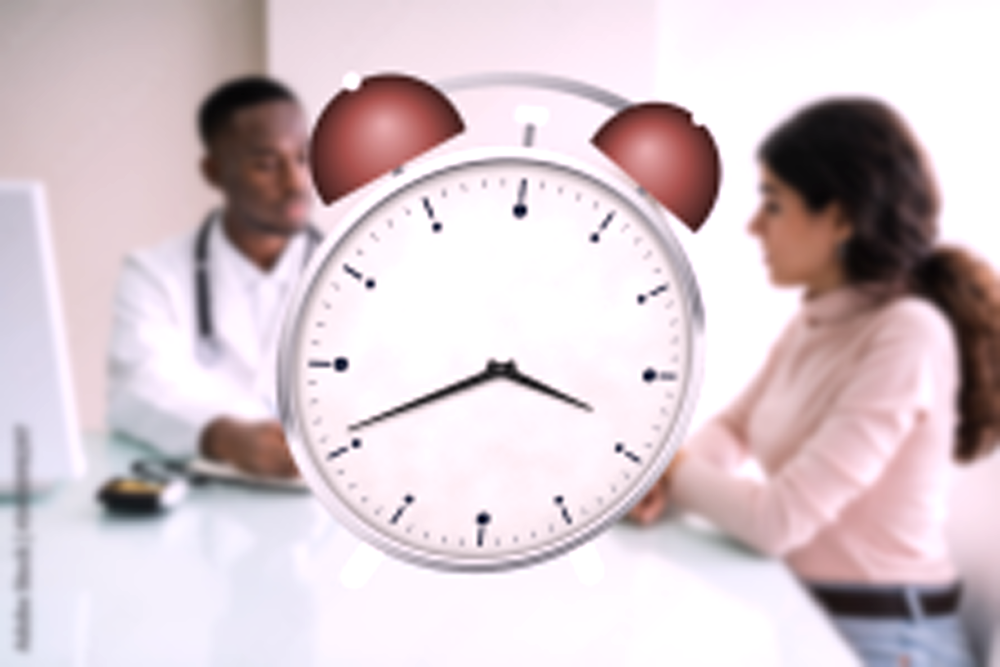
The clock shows 3:41
